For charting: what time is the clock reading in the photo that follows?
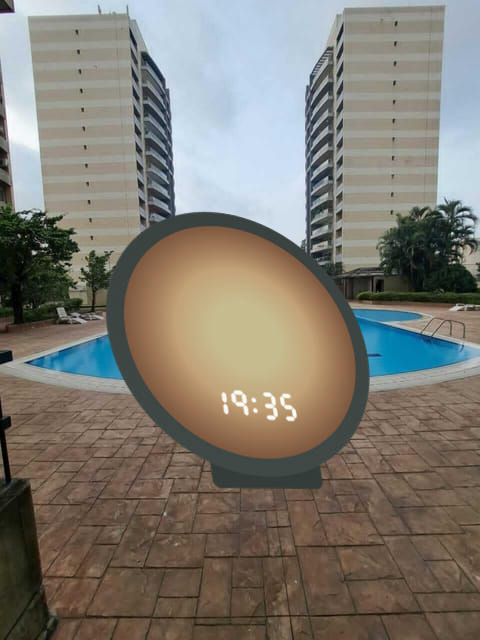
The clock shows 19:35
